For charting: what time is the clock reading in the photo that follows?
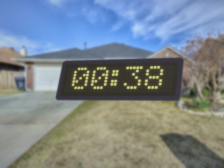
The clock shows 0:38
